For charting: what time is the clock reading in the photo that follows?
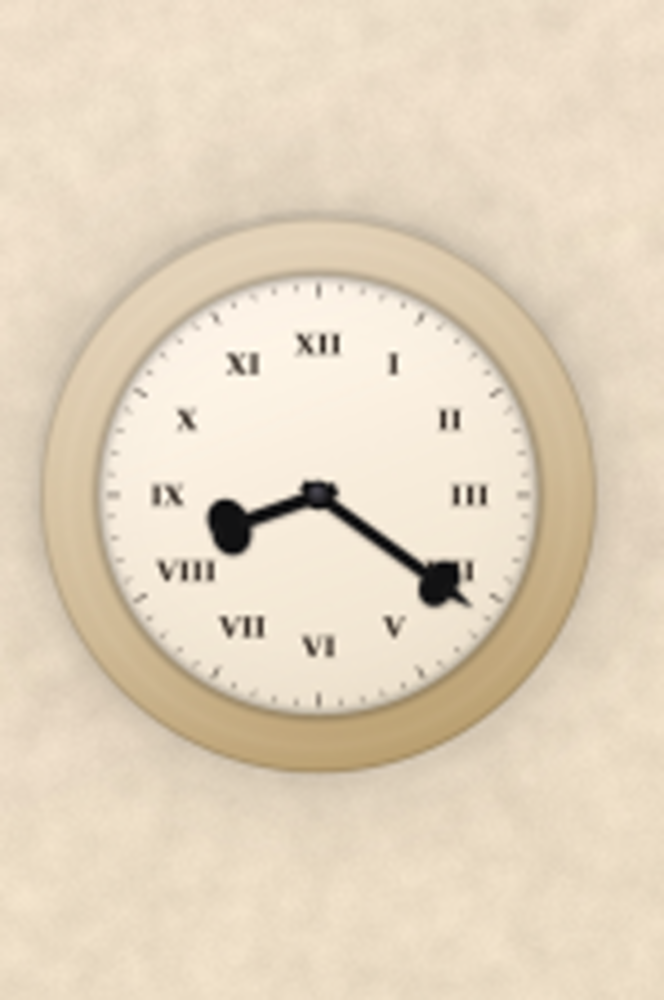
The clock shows 8:21
